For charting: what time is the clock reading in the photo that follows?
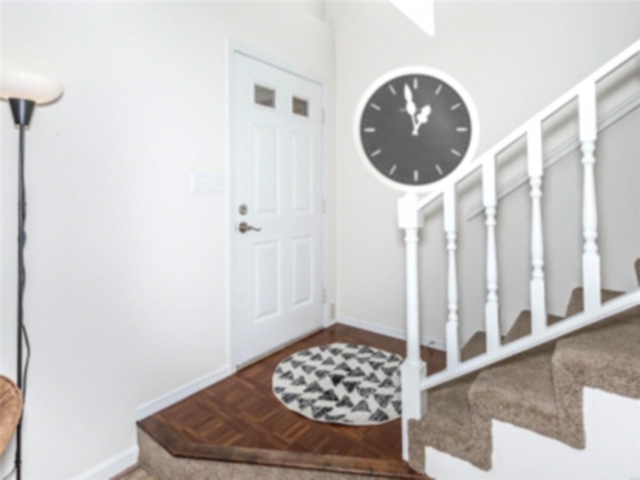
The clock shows 12:58
